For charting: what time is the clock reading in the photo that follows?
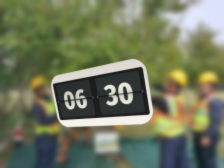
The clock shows 6:30
